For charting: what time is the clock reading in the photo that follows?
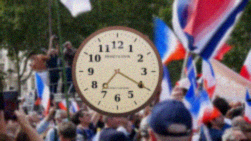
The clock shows 7:20
